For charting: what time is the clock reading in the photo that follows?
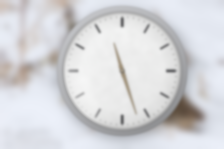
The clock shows 11:27
